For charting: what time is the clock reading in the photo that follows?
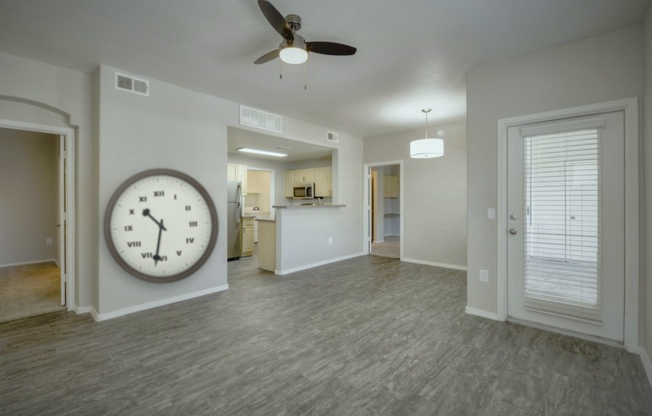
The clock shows 10:32
